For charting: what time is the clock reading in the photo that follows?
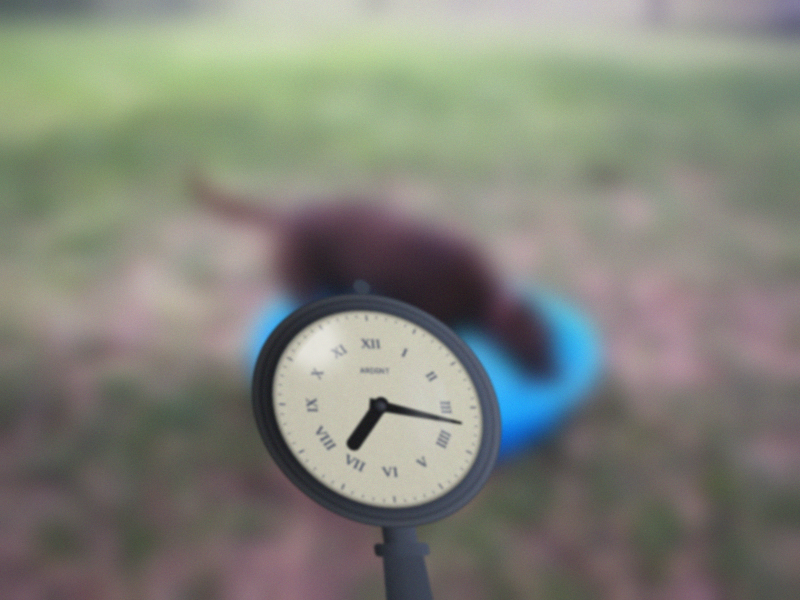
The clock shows 7:17
